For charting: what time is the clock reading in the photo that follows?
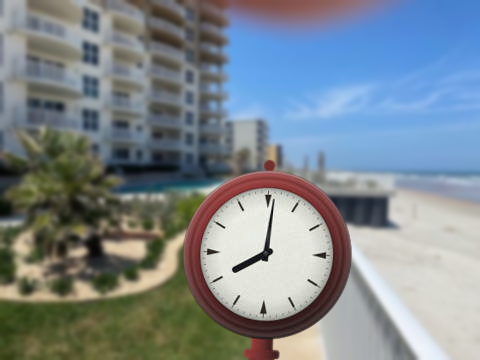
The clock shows 8:01
